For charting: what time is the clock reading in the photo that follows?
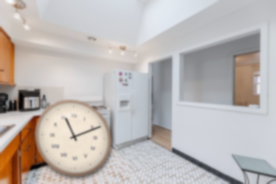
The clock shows 11:11
